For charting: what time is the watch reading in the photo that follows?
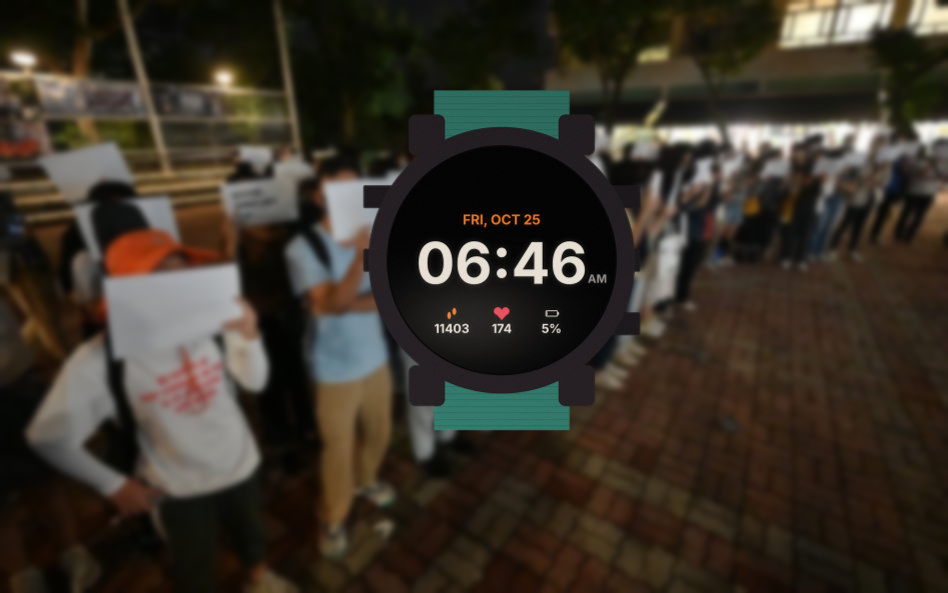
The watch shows 6:46
